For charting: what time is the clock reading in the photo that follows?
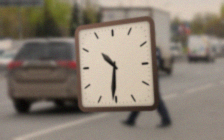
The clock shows 10:31
